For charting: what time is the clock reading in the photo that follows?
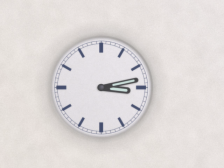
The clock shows 3:13
